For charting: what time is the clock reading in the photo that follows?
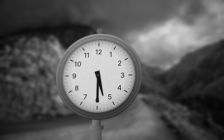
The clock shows 5:30
